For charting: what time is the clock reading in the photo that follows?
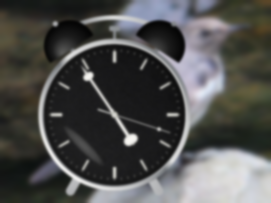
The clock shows 4:54:18
